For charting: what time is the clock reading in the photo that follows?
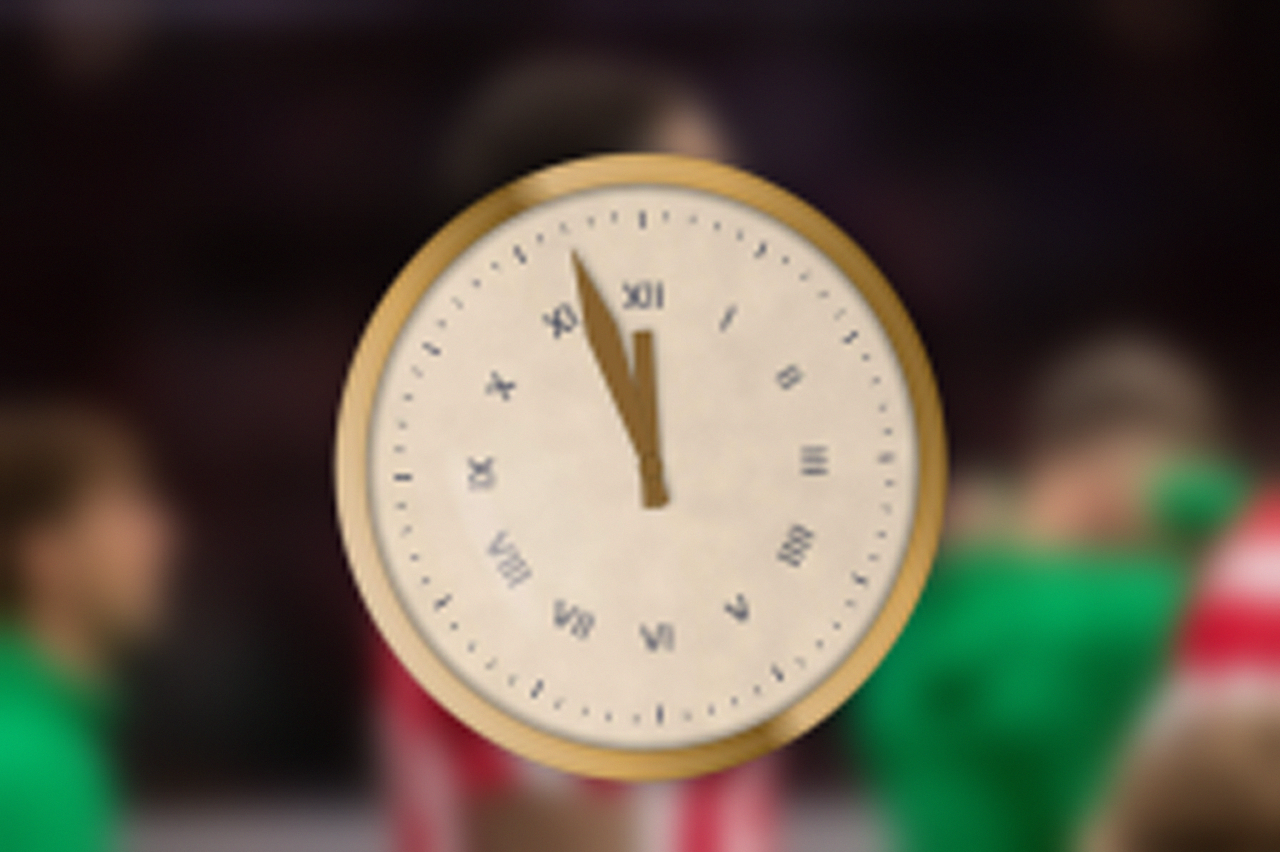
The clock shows 11:57
